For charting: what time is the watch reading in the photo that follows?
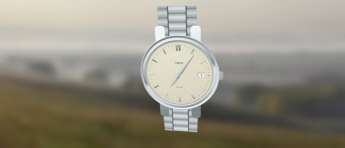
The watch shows 7:06
